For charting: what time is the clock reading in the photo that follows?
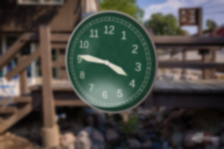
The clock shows 3:46
